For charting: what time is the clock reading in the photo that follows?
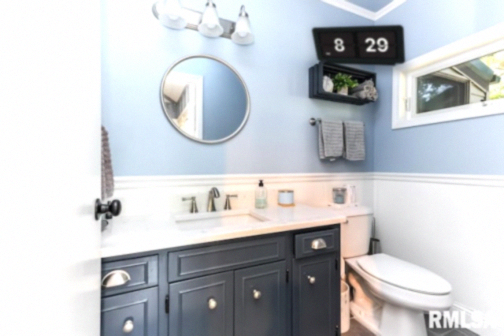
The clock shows 8:29
